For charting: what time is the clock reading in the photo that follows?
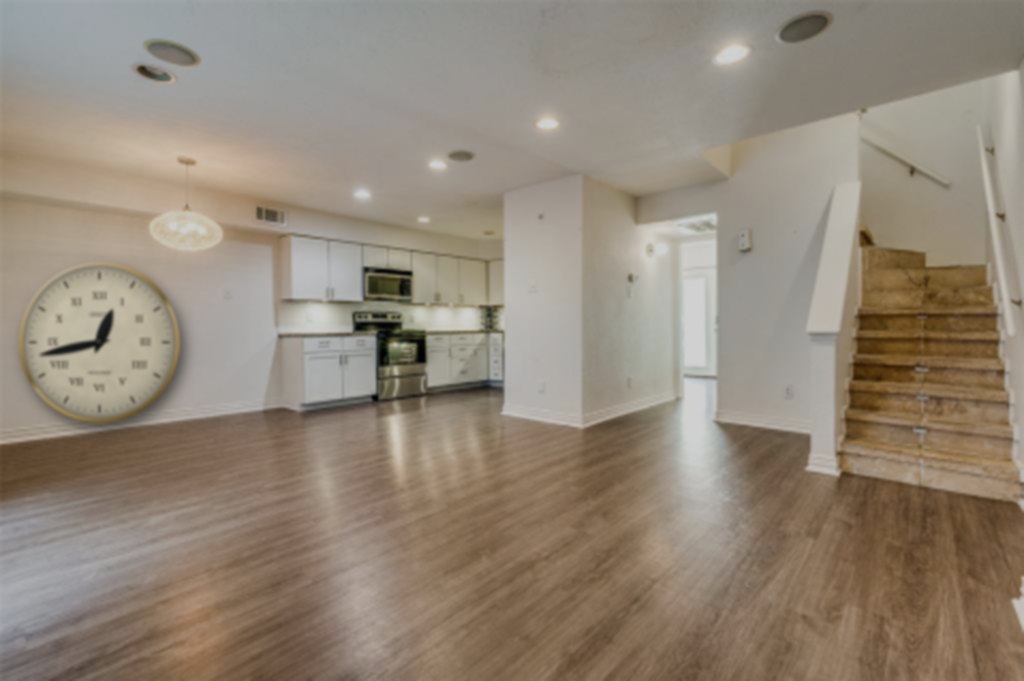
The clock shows 12:43
